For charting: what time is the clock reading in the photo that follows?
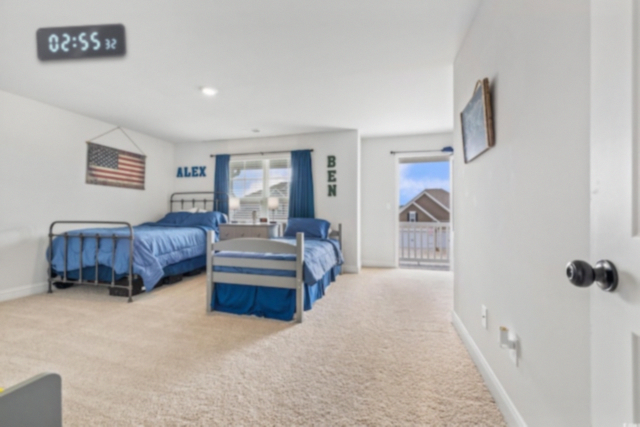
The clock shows 2:55
